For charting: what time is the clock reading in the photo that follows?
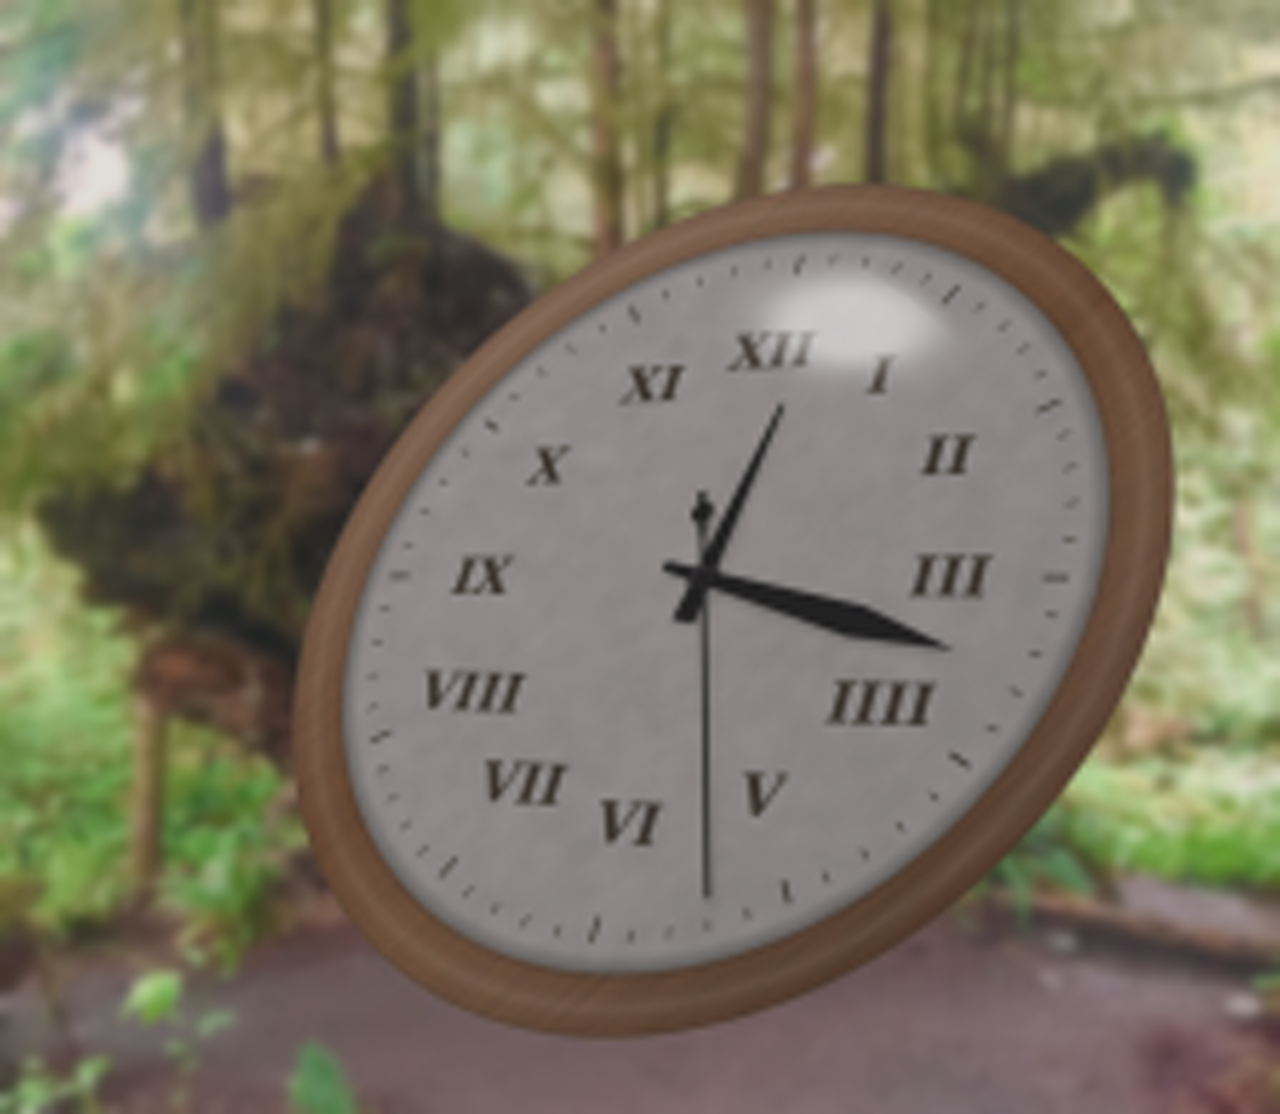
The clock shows 12:17:27
